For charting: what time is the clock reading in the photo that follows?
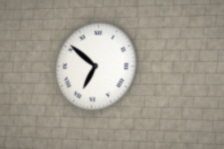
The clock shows 6:51
